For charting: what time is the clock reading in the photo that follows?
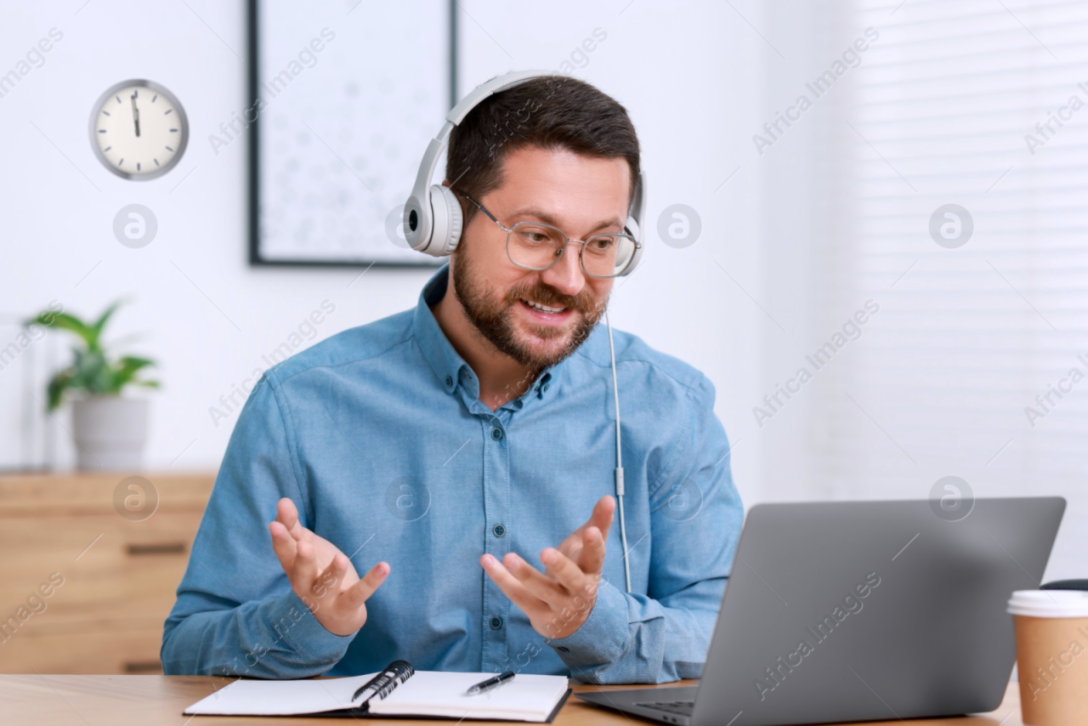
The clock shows 11:59
